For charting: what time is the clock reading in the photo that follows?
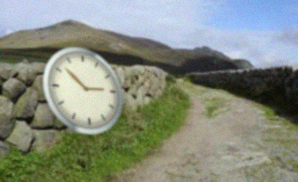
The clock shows 2:52
